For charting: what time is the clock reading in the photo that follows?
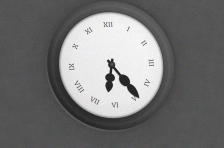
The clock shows 6:24
